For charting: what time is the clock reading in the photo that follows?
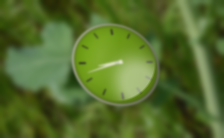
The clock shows 8:42
